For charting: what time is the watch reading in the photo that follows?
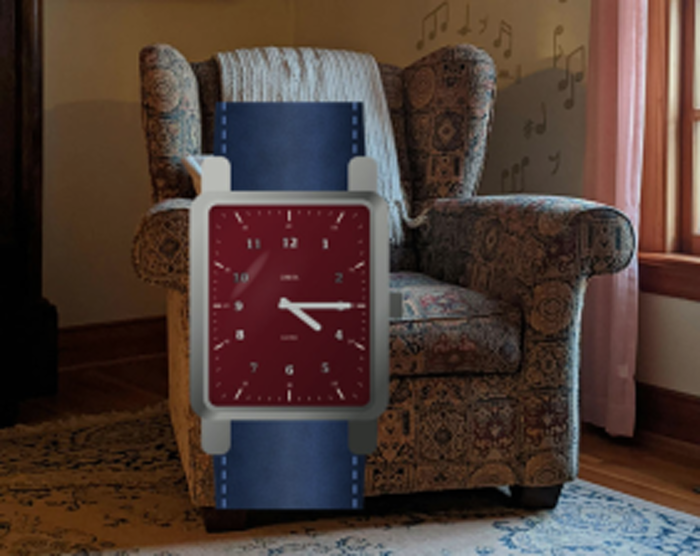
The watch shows 4:15
